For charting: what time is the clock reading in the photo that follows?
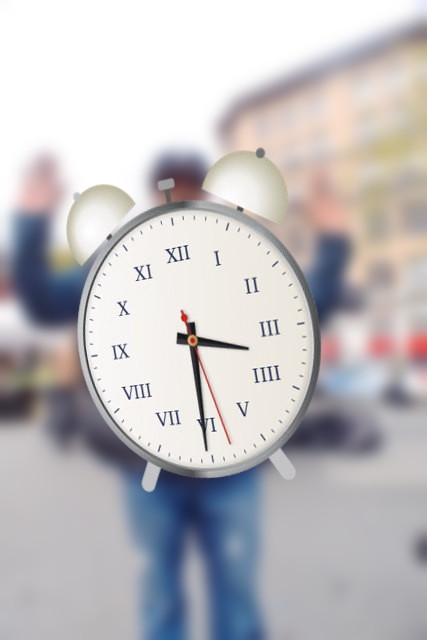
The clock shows 3:30:28
